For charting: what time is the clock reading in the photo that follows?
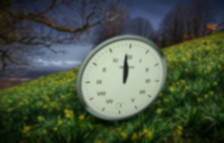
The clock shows 11:59
